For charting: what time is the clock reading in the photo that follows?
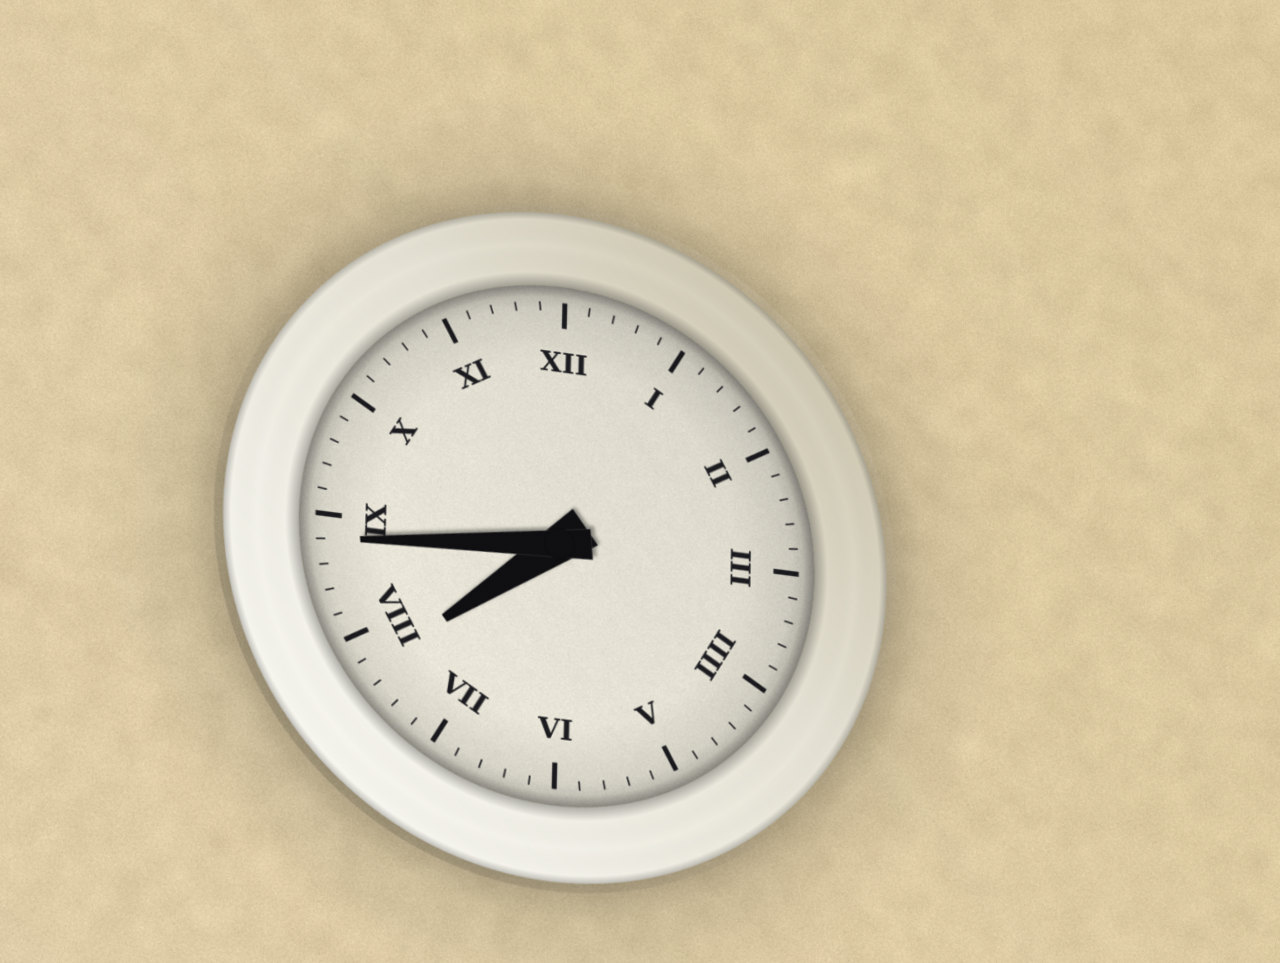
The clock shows 7:44
